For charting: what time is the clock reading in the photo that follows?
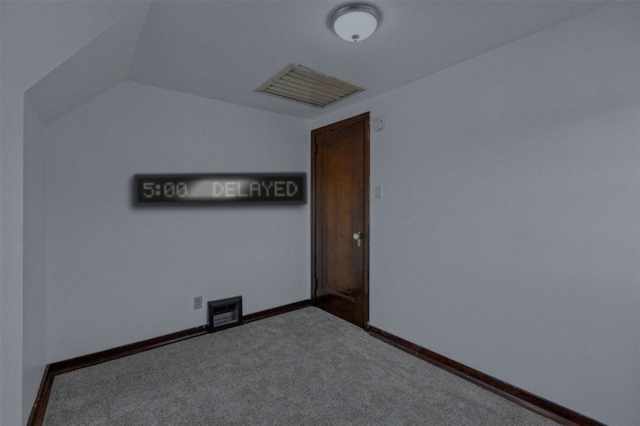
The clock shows 5:00
